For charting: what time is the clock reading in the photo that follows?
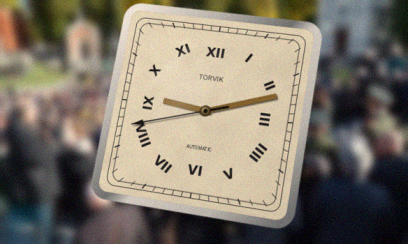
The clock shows 9:11:42
